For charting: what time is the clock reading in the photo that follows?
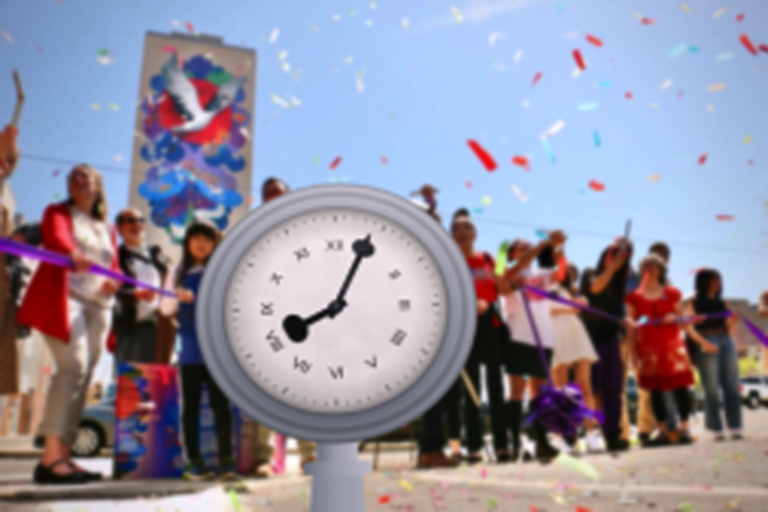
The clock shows 8:04
